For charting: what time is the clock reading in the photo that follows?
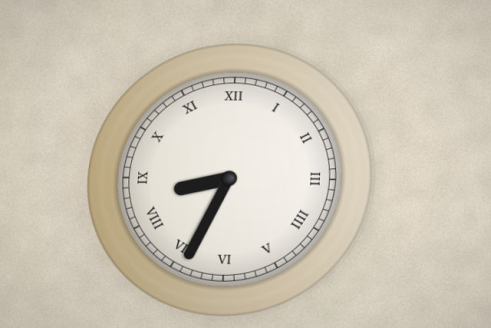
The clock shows 8:34
